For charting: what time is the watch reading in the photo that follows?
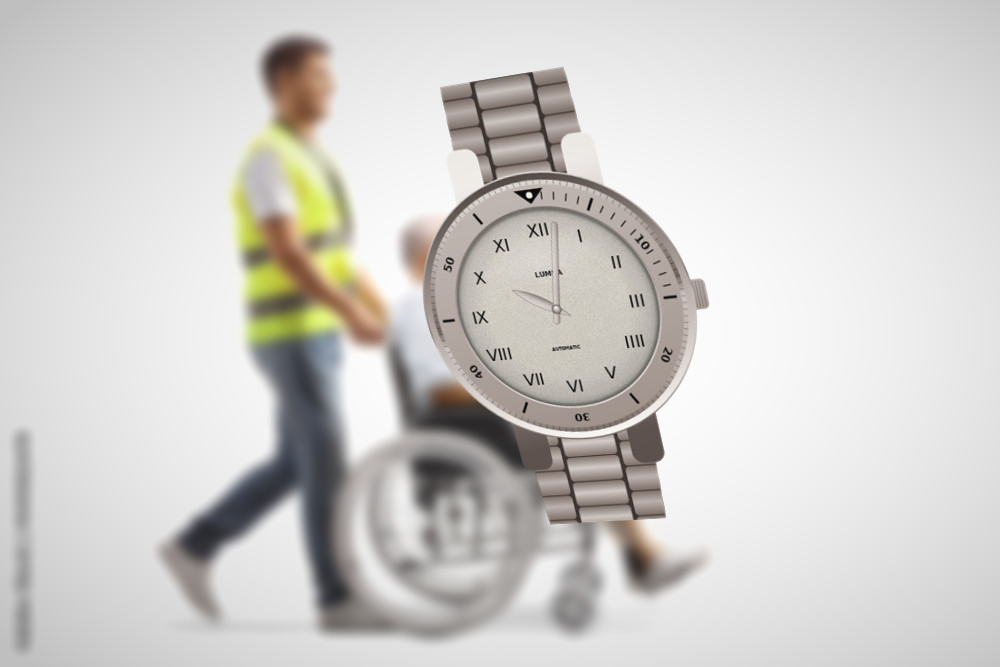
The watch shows 10:02
